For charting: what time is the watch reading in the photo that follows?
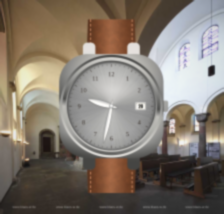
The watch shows 9:32
